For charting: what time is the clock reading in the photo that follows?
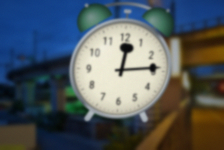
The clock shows 12:14
